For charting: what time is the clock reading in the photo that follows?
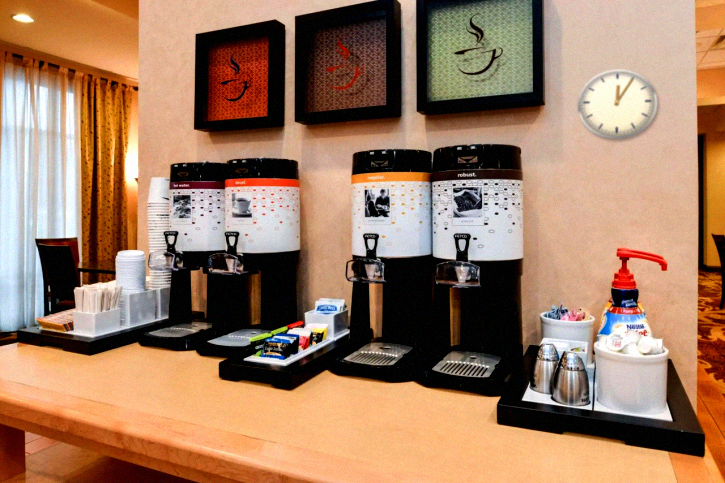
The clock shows 12:05
